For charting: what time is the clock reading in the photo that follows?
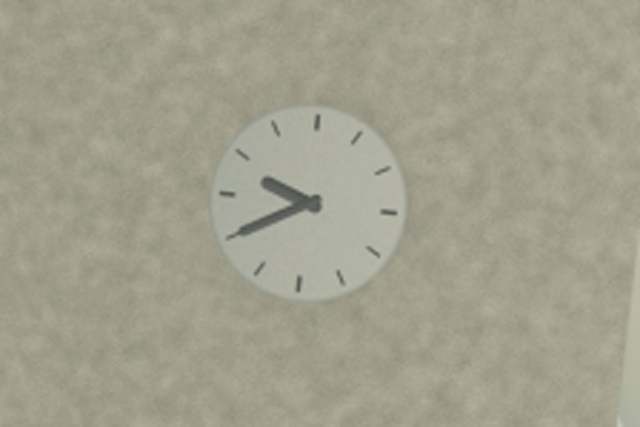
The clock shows 9:40
